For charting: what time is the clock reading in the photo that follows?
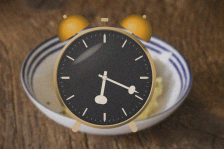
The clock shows 6:19
